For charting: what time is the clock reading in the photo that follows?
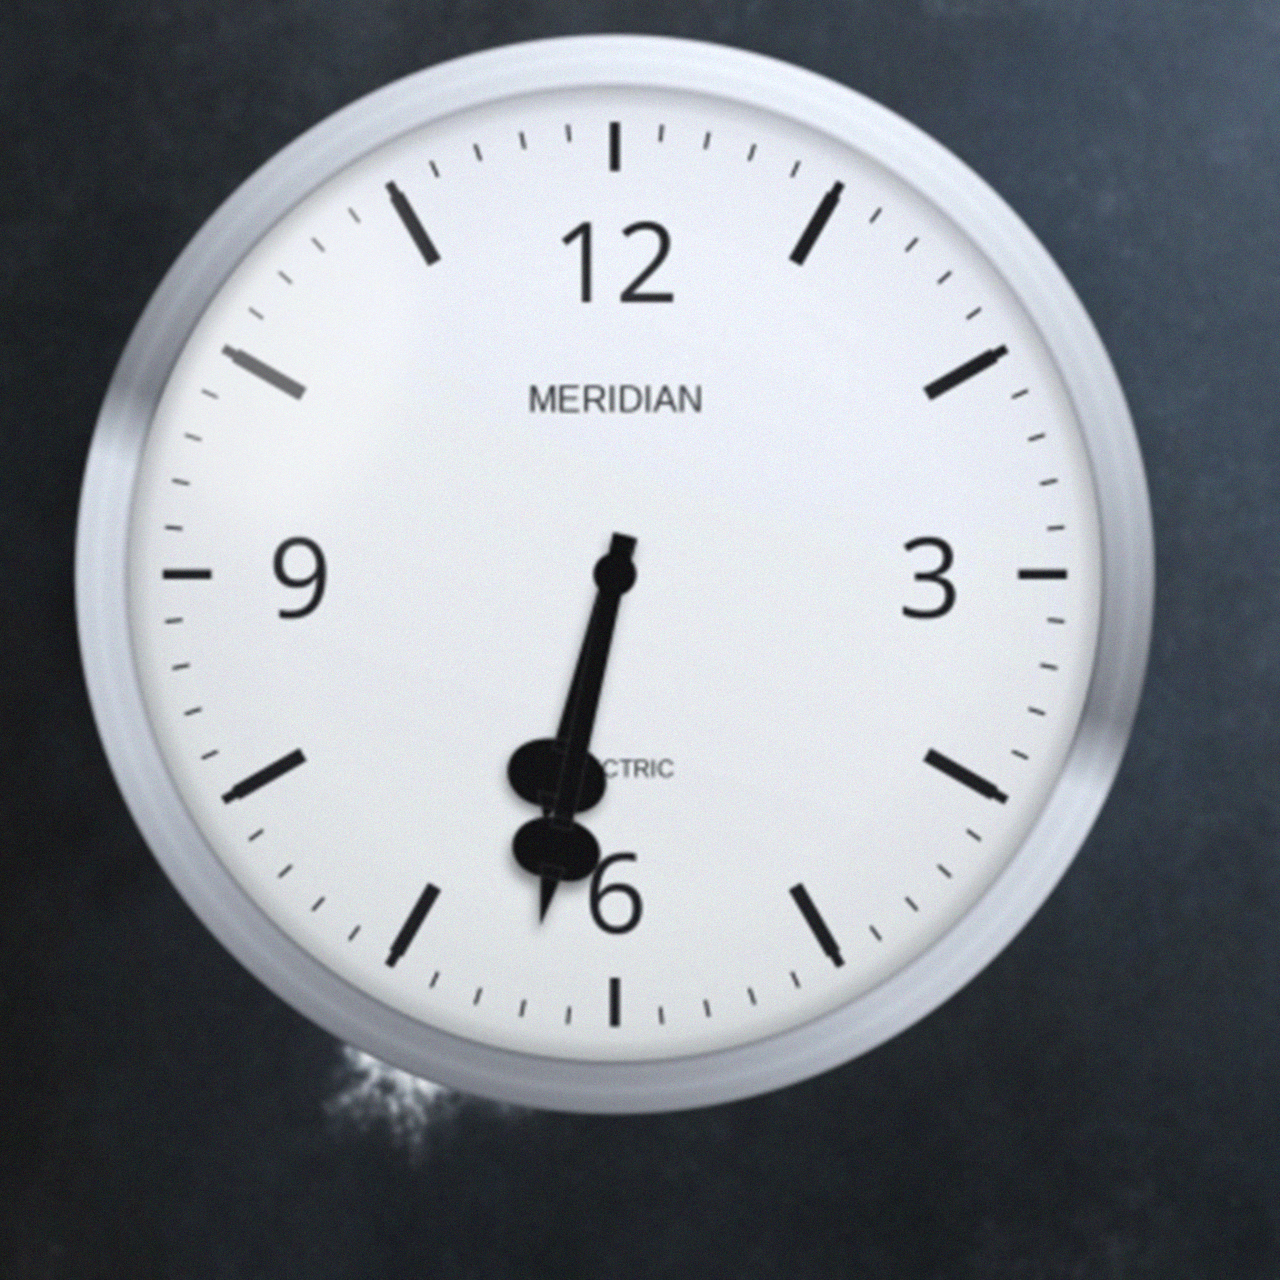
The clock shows 6:32
